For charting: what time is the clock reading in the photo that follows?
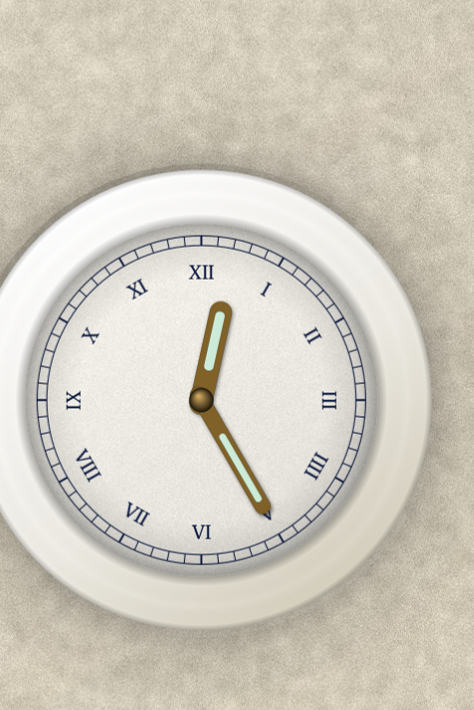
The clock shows 12:25
